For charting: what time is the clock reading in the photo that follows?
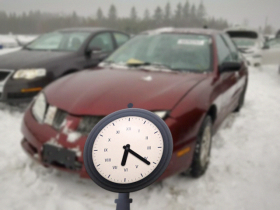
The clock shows 6:21
